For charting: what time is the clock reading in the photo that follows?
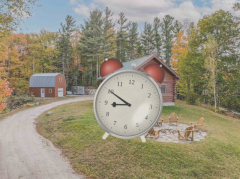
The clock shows 8:50
